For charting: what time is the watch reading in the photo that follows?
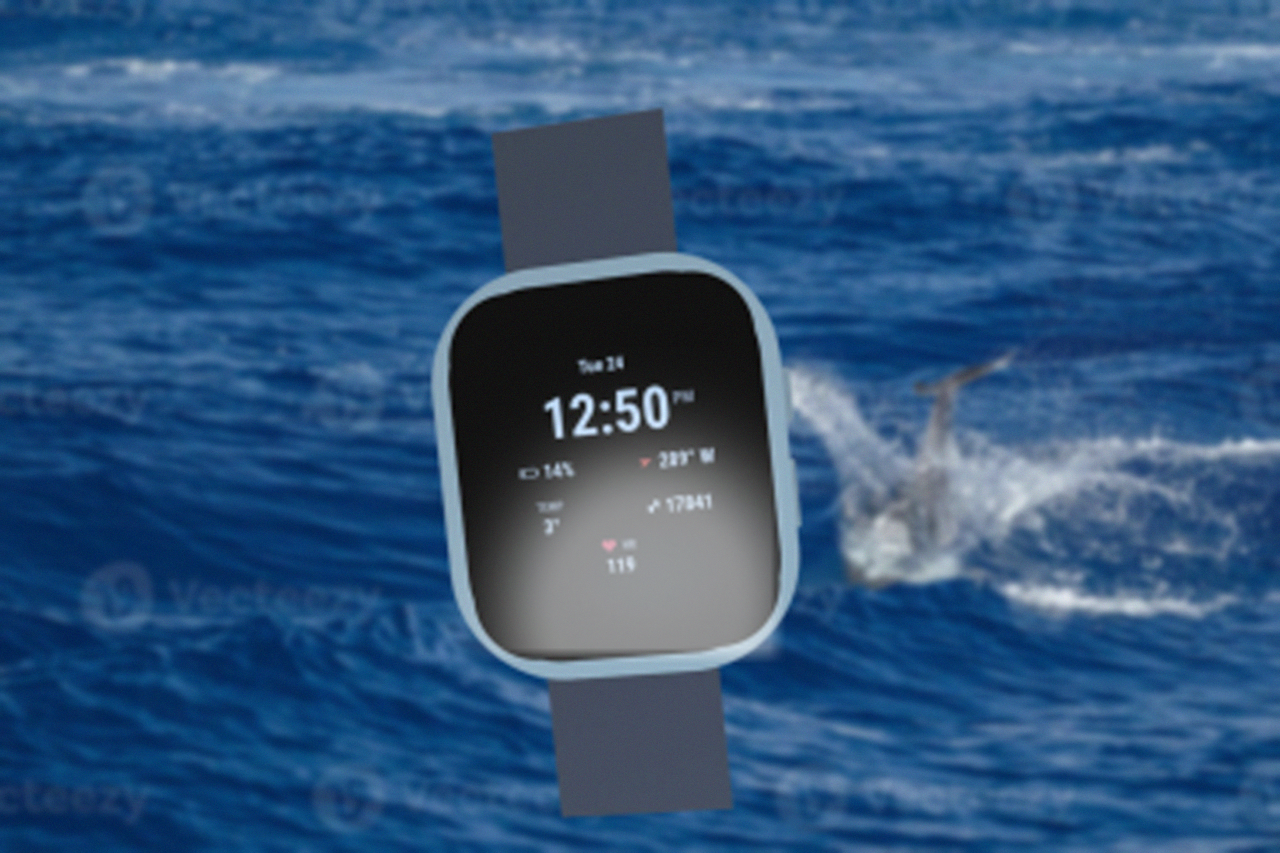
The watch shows 12:50
